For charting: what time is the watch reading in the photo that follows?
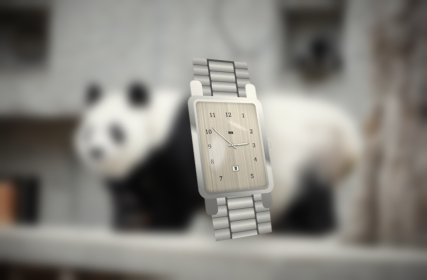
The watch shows 2:52
